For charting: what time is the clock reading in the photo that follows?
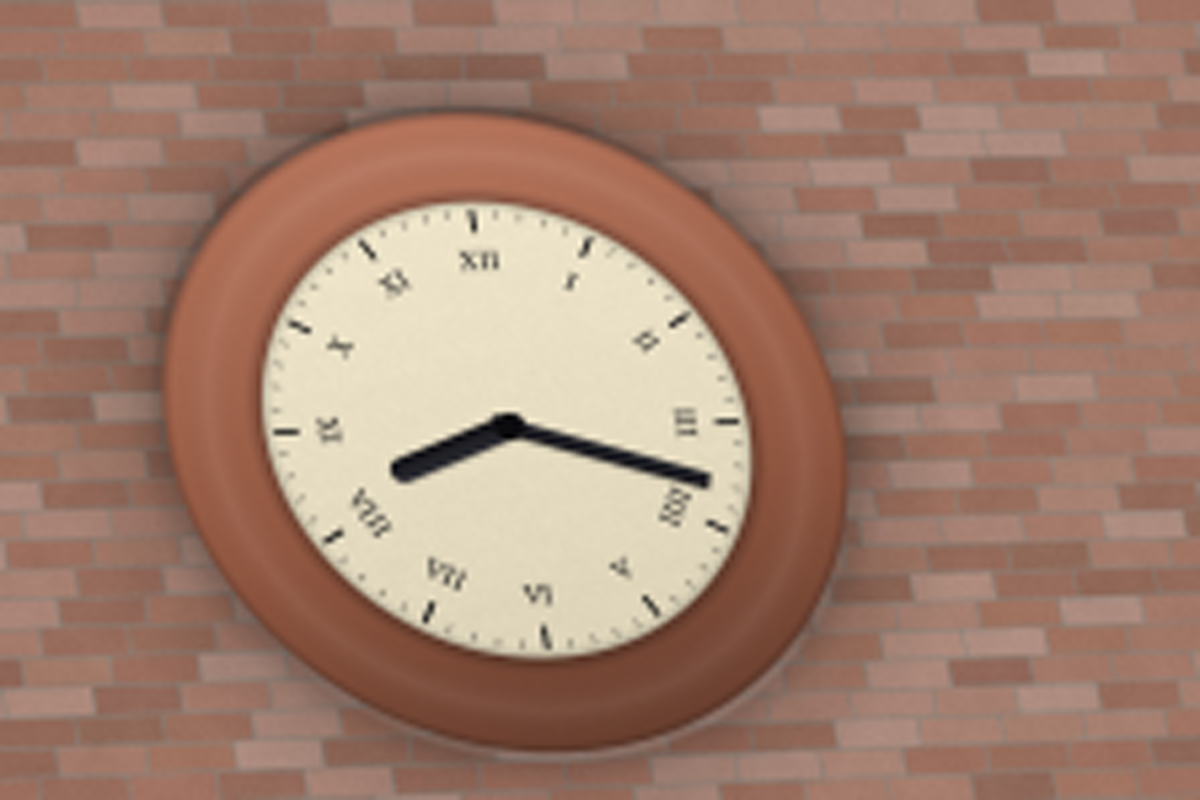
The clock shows 8:18
